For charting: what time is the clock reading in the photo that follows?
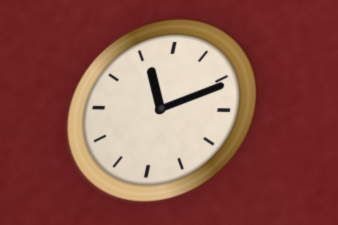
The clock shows 11:11
